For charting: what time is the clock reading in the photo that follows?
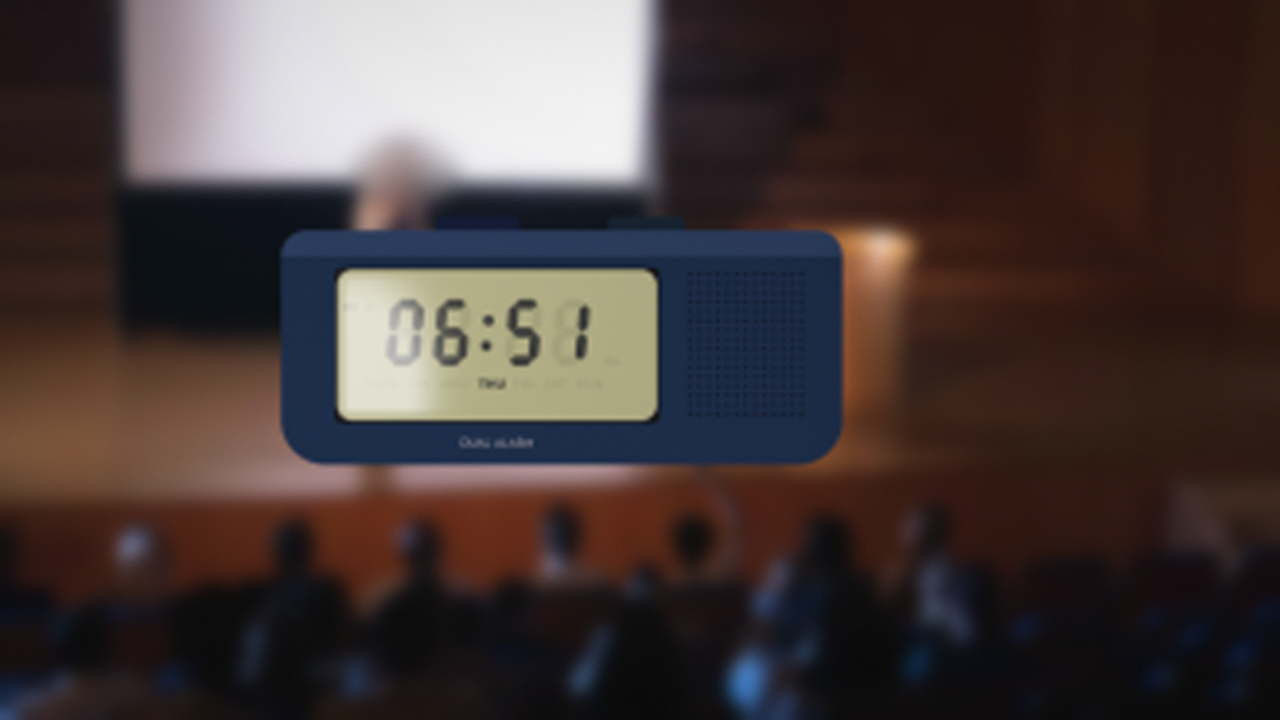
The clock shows 6:51
